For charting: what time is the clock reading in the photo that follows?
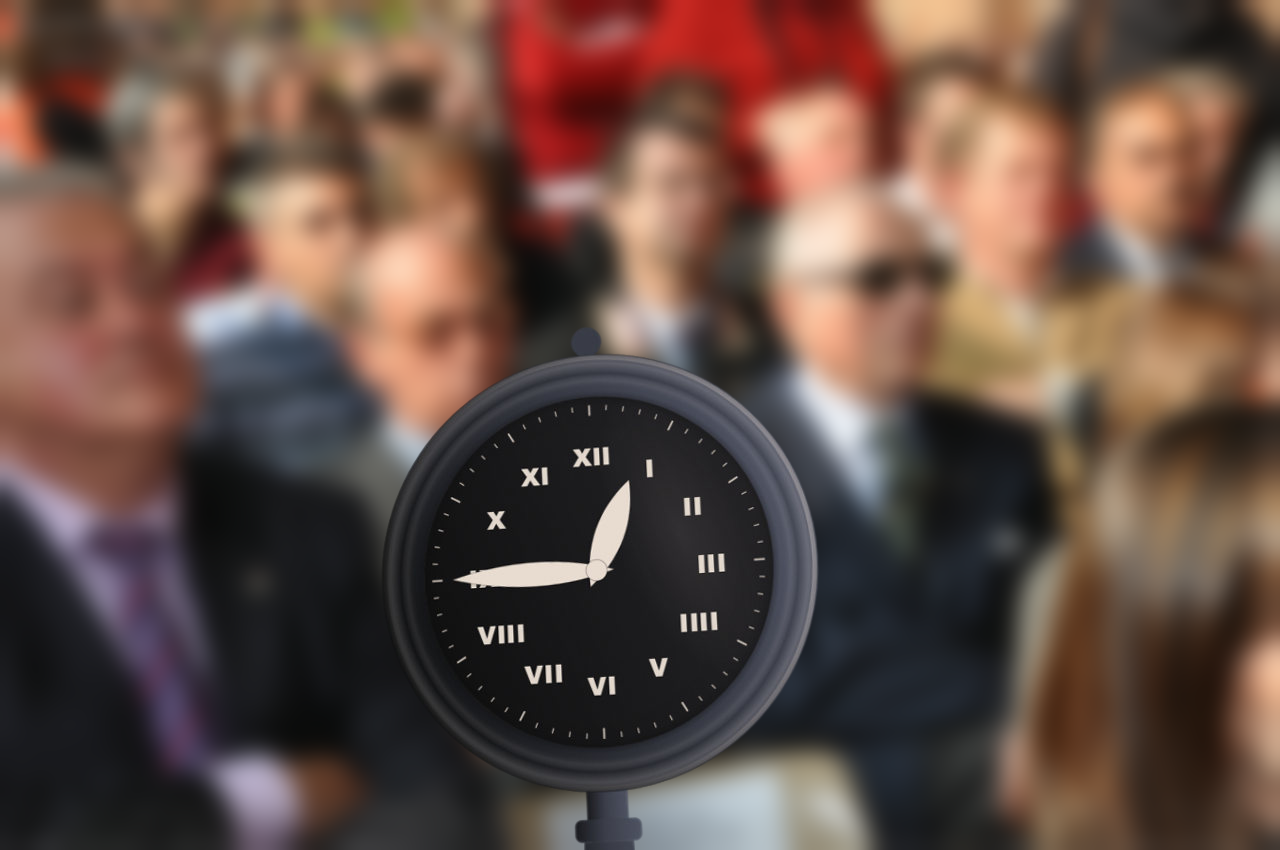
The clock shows 12:45
